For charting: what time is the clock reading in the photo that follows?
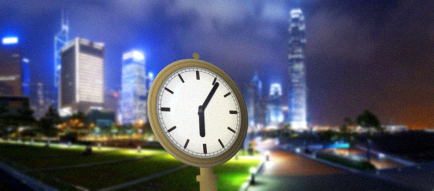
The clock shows 6:06
